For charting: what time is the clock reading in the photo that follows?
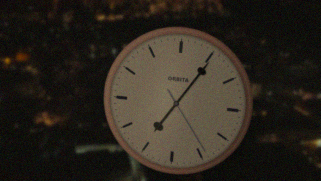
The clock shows 7:05:24
